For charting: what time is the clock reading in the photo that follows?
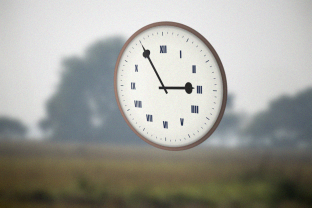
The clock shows 2:55
